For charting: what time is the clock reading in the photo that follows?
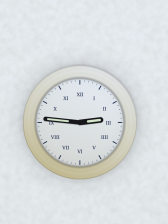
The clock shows 2:46
